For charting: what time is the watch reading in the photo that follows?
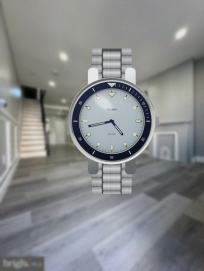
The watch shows 4:43
